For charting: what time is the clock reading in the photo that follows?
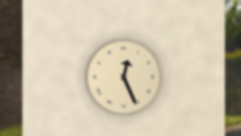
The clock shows 12:26
